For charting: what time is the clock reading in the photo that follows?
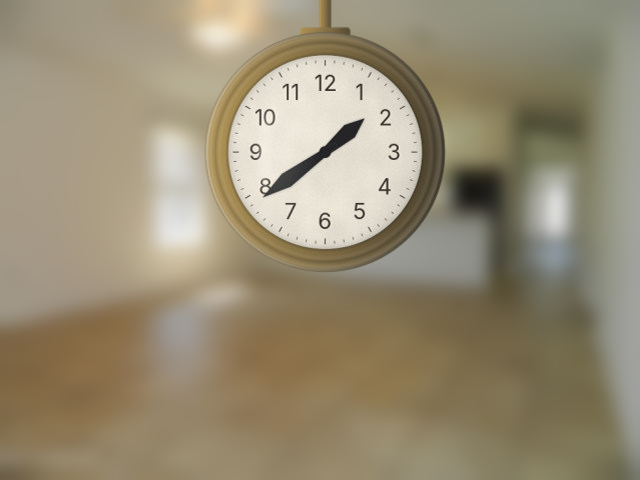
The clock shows 1:39
